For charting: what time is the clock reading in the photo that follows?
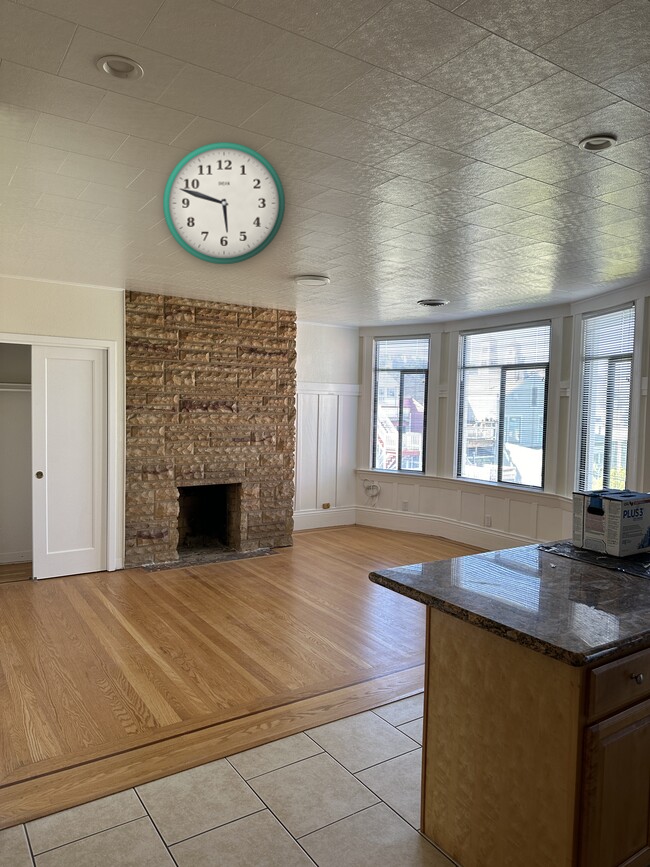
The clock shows 5:48
